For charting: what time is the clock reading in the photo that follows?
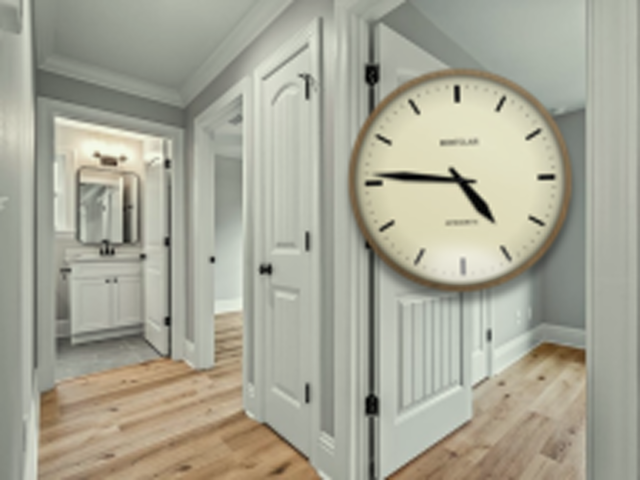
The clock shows 4:46
